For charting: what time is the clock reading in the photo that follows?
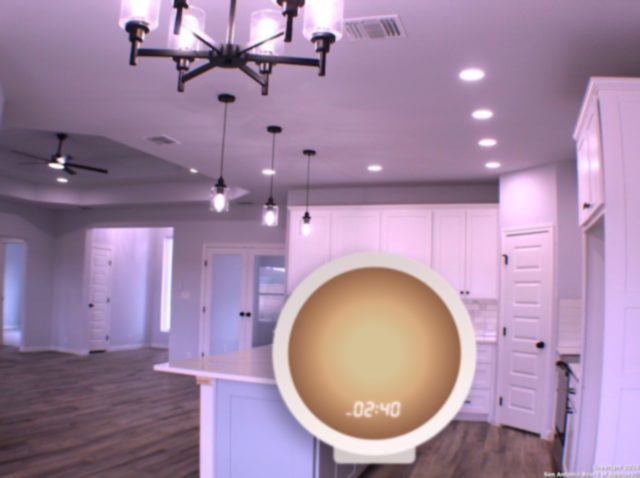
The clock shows 2:40
